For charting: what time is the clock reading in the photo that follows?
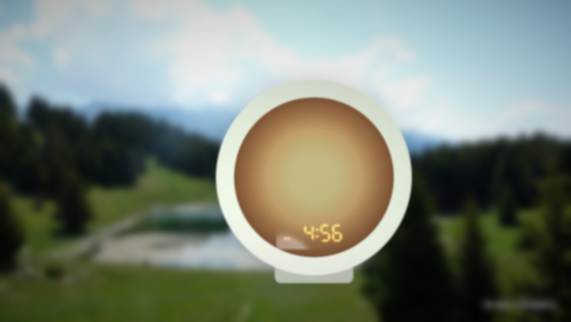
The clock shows 4:56
